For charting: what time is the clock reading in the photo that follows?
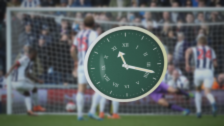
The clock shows 11:18
